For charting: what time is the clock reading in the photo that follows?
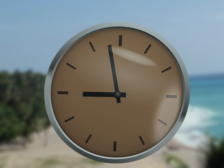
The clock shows 8:58
